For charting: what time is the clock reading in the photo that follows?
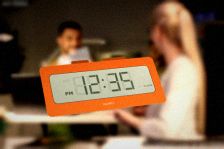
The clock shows 12:35
